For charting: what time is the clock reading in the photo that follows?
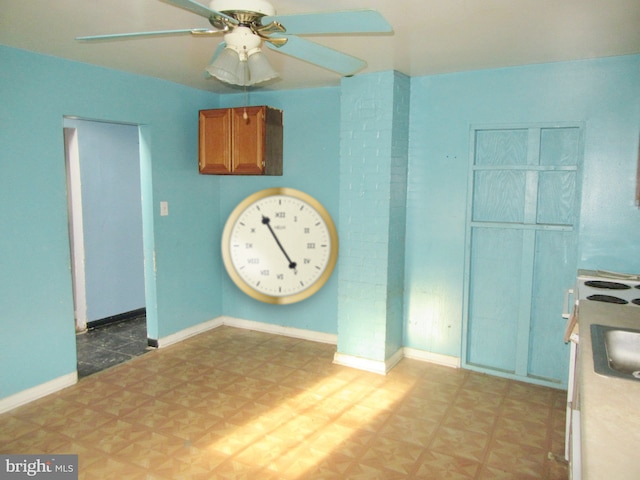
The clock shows 4:55
